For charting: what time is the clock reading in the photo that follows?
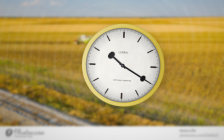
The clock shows 10:20
